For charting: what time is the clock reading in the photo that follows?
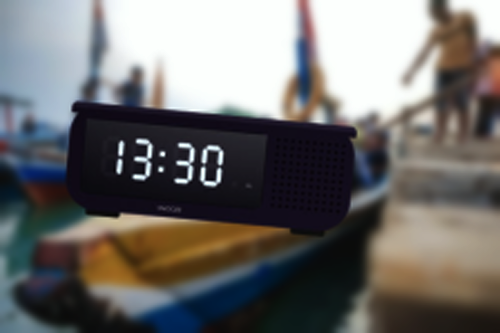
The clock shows 13:30
